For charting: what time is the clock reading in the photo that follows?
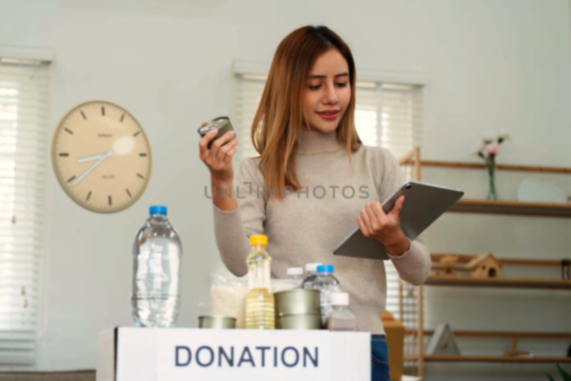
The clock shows 8:39
